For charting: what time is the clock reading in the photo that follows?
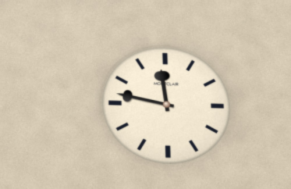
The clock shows 11:47
